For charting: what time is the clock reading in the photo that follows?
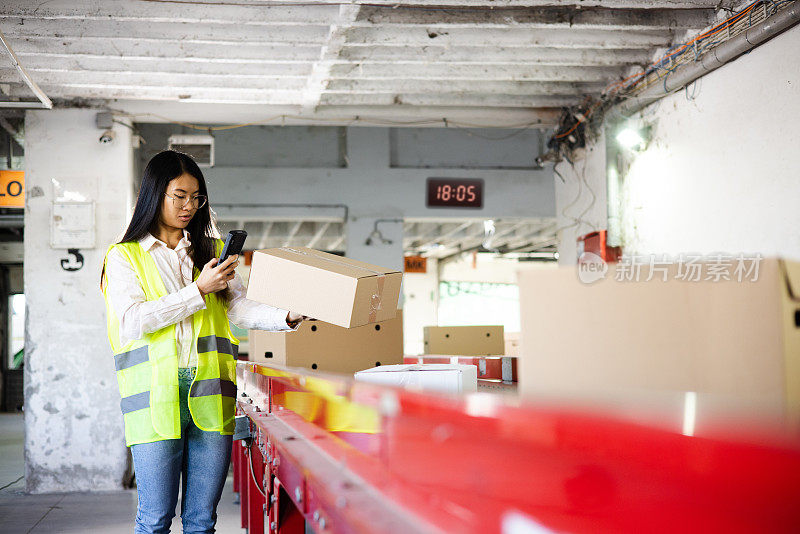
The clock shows 18:05
